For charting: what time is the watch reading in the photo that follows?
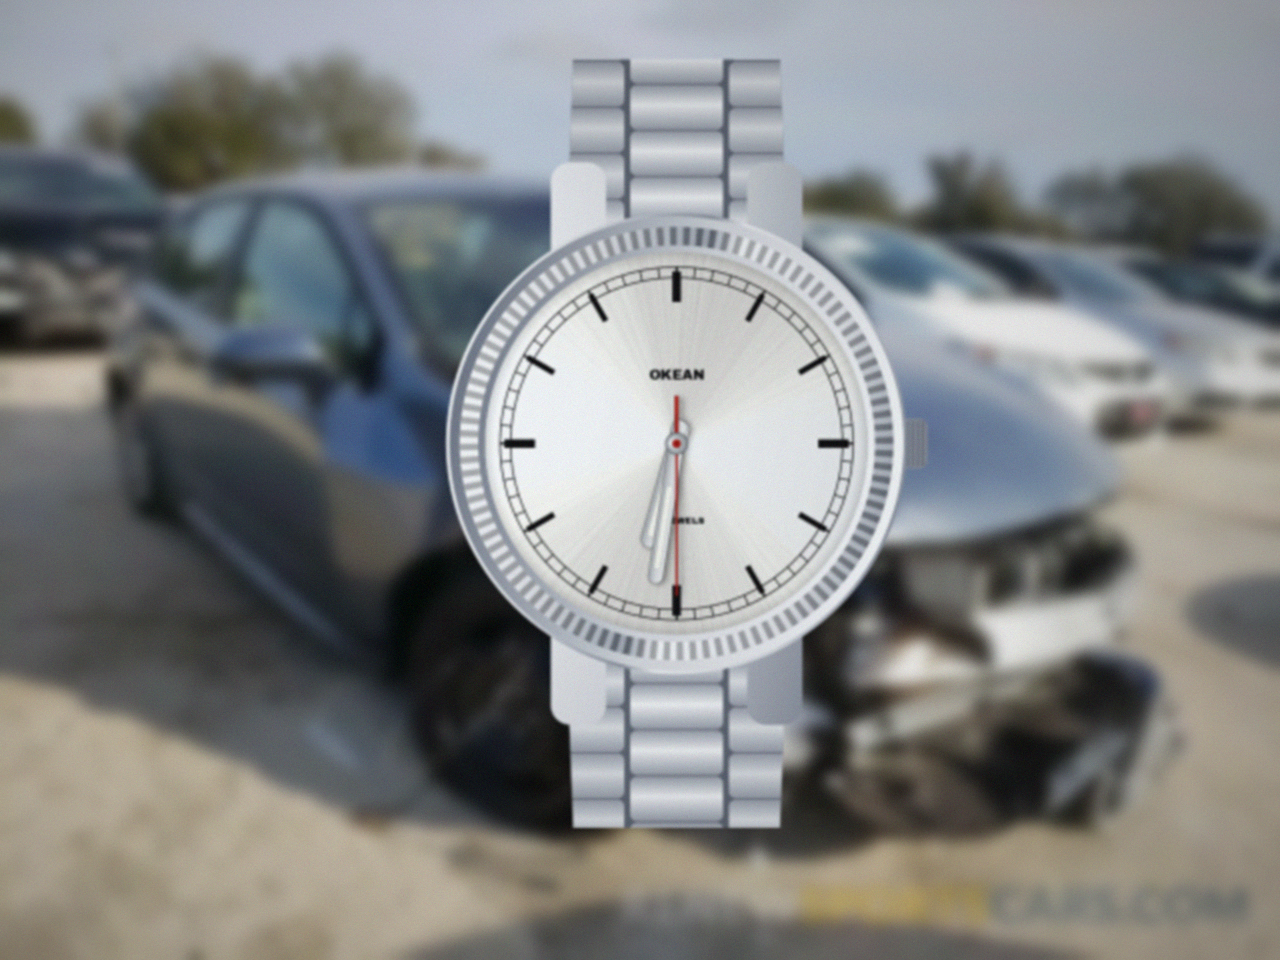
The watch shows 6:31:30
